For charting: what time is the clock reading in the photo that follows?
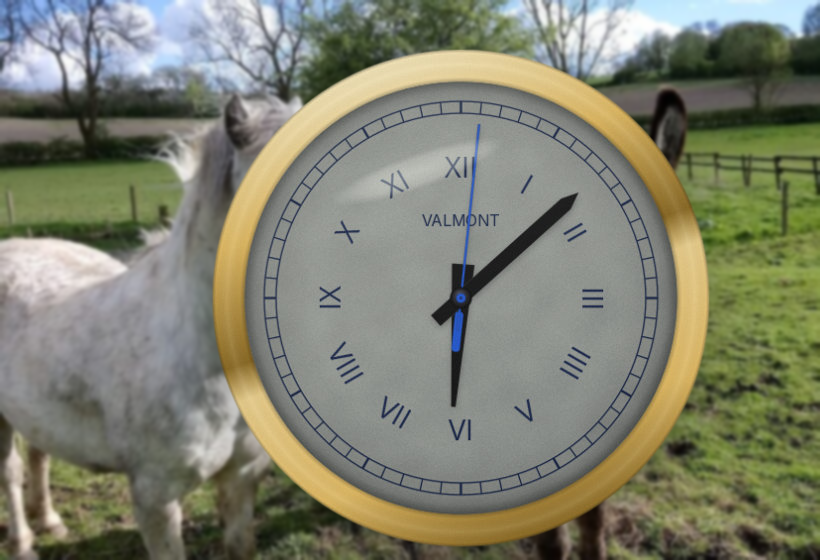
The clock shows 6:08:01
